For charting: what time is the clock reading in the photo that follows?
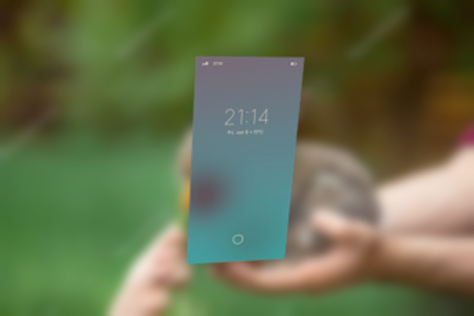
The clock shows 21:14
